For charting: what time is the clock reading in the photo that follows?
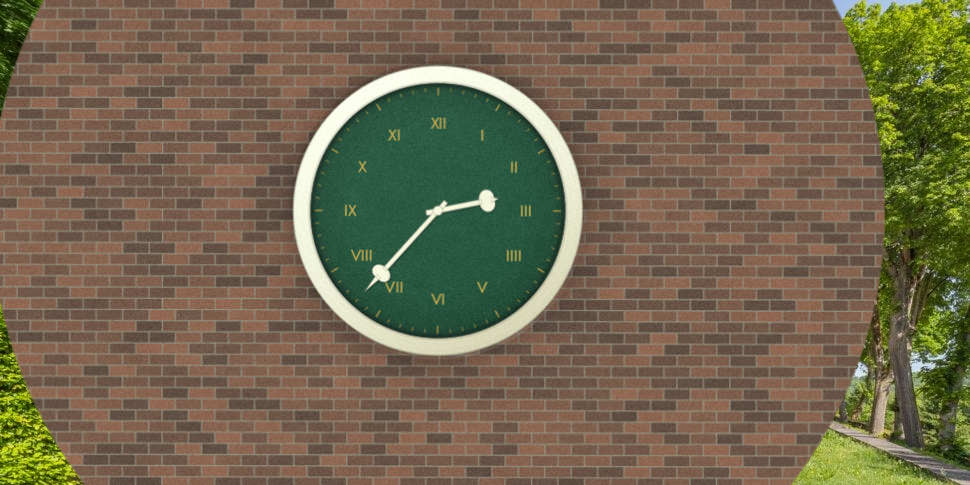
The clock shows 2:37
